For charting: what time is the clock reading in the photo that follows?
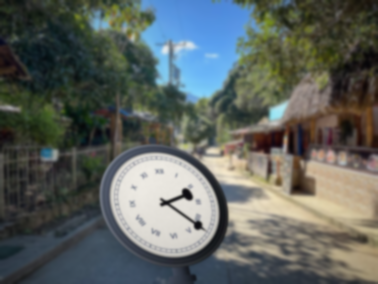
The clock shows 2:22
